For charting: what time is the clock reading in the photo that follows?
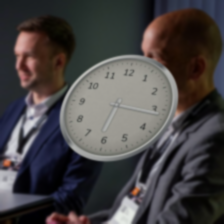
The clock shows 6:16
